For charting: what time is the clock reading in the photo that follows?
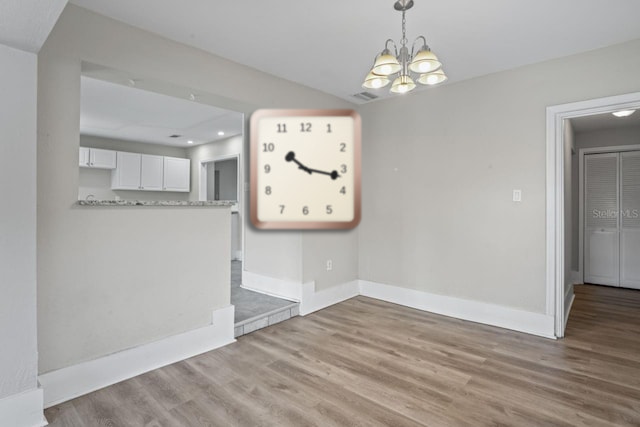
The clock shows 10:17
